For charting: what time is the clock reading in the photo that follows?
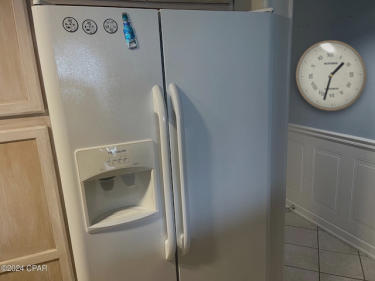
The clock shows 1:33
